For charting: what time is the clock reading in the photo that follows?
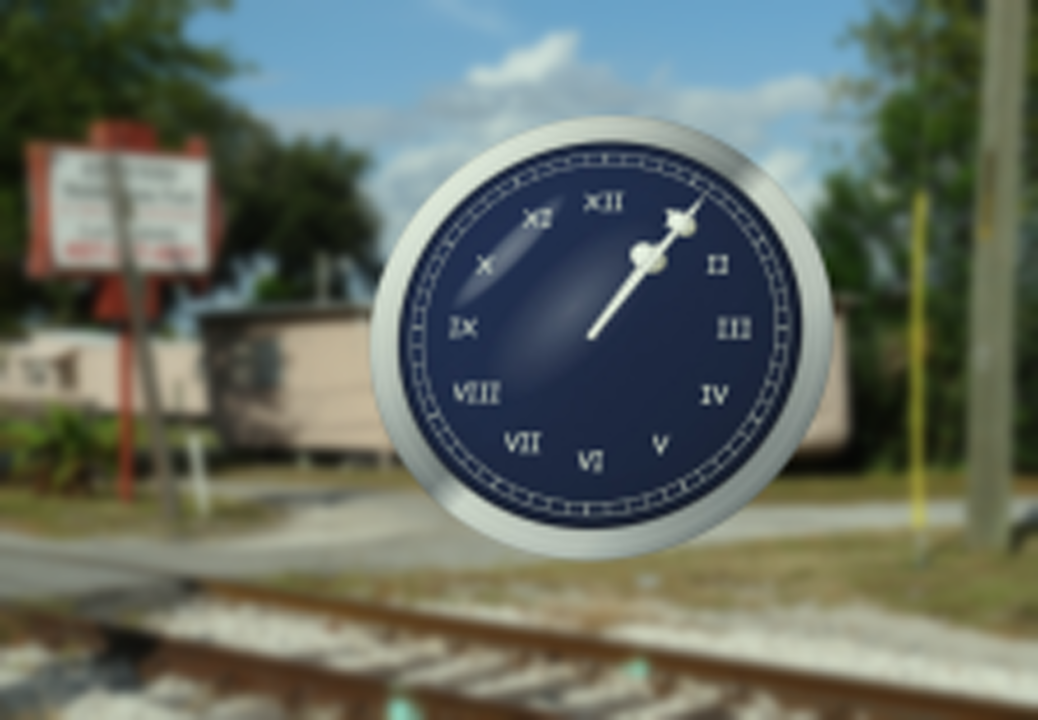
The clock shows 1:06
